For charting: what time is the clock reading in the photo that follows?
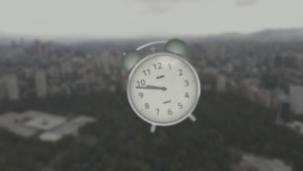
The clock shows 9:48
